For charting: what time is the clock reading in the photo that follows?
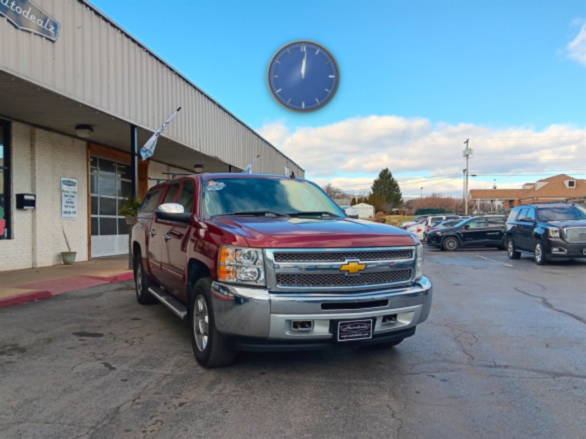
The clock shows 12:01
